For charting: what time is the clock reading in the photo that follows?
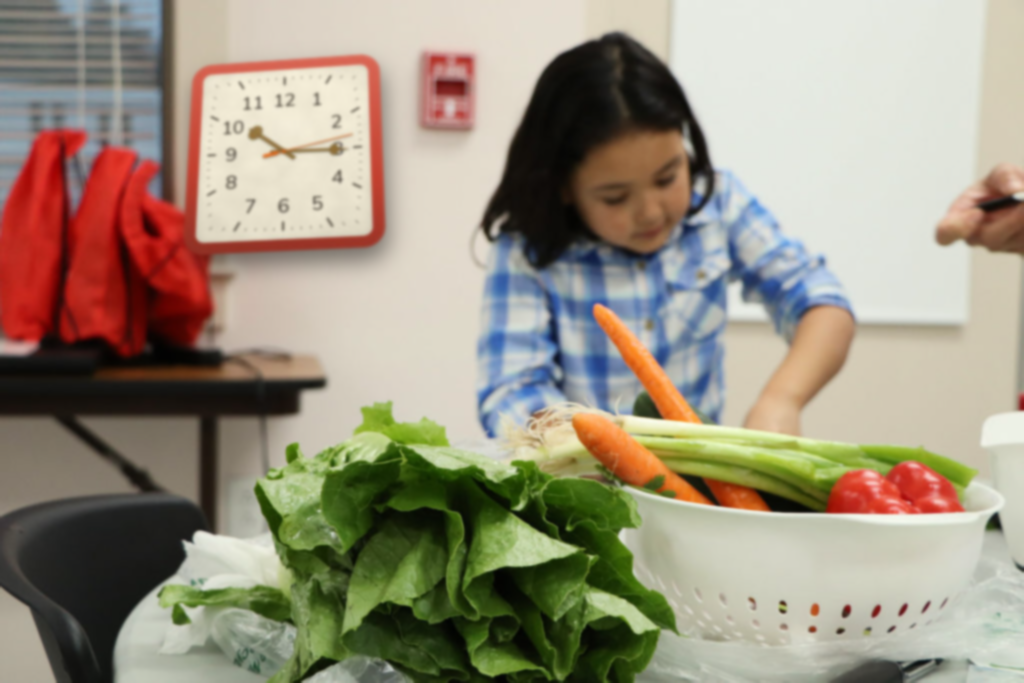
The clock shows 10:15:13
